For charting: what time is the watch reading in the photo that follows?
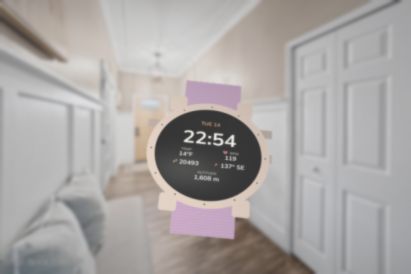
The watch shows 22:54
